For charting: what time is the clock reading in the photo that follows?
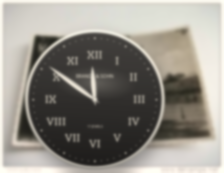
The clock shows 11:51
